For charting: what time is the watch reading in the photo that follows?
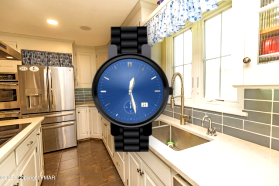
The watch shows 12:28
